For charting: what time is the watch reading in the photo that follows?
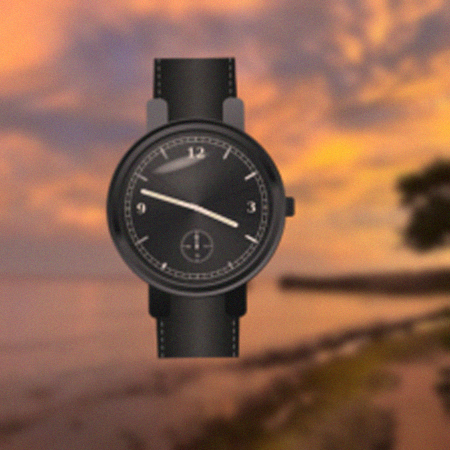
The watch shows 3:48
